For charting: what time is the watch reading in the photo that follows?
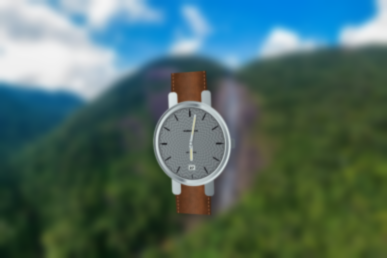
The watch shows 6:02
